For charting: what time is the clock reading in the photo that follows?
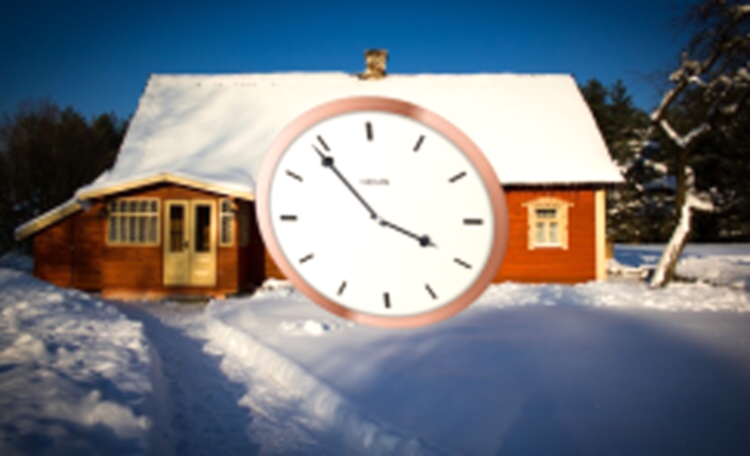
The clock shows 3:54
